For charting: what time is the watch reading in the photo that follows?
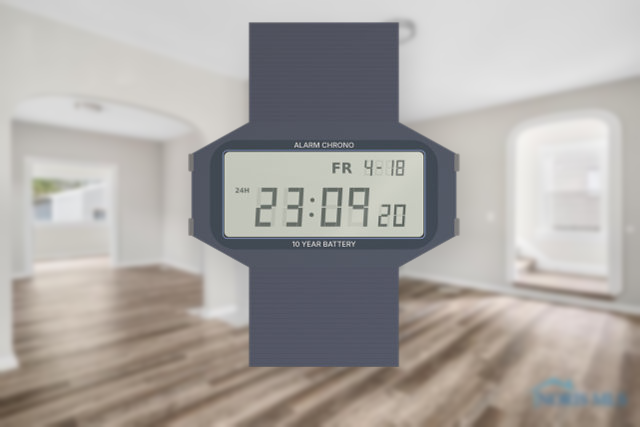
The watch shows 23:09:20
